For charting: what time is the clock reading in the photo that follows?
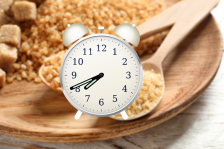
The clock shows 7:41
